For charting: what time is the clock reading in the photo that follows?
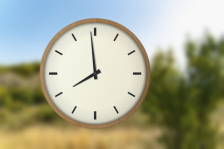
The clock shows 7:59
